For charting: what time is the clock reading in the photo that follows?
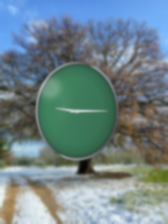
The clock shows 9:15
